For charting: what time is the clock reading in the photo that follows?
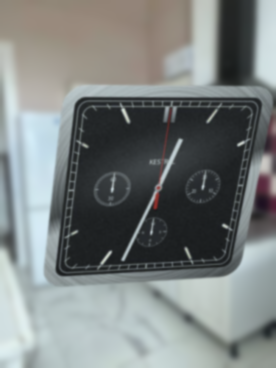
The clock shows 12:33
